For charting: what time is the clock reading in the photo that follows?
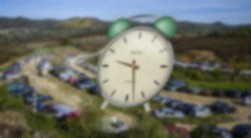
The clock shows 9:28
